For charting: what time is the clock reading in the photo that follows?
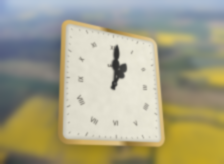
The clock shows 1:01
